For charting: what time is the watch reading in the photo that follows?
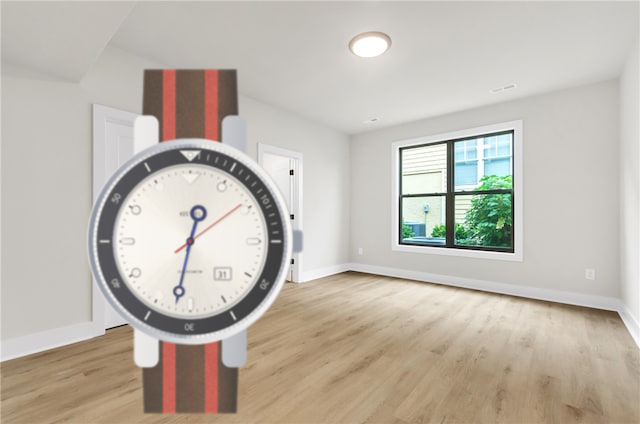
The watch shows 12:32:09
